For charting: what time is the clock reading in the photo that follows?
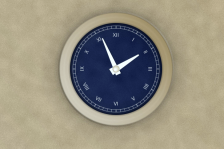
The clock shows 1:56
